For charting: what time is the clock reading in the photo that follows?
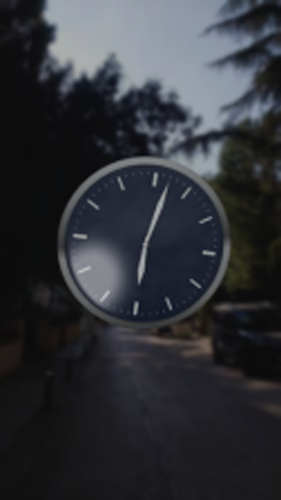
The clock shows 6:02
